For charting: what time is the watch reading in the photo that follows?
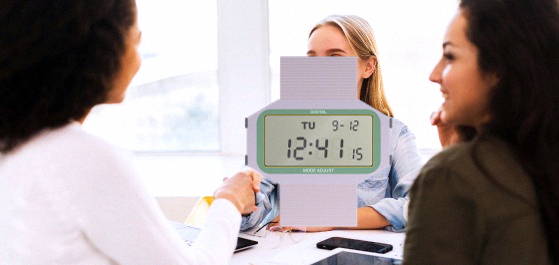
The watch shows 12:41:15
